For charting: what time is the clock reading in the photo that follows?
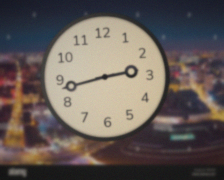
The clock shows 2:43
